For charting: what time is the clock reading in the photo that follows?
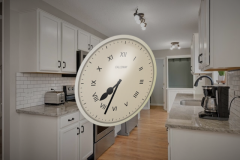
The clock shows 7:33
